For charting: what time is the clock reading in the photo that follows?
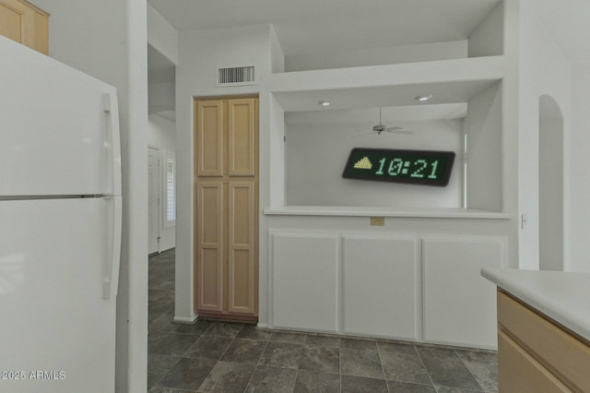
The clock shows 10:21
